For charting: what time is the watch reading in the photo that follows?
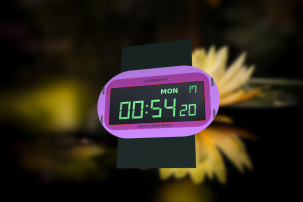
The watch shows 0:54:20
